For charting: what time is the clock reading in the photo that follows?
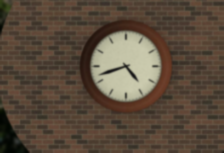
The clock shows 4:42
